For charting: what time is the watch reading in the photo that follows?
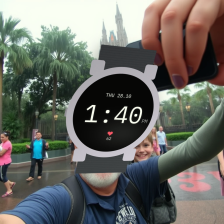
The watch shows 1:40
